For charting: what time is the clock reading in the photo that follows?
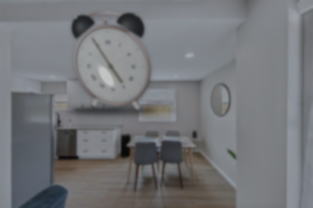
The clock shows 4:55
